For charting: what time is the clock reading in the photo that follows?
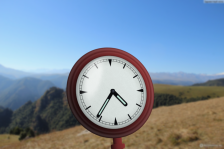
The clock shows 4:36
